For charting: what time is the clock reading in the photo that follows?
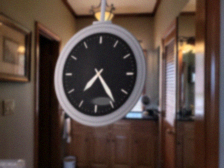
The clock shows 7:24
